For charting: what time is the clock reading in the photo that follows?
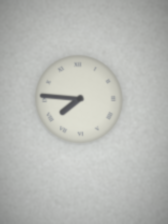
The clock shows 7:46
